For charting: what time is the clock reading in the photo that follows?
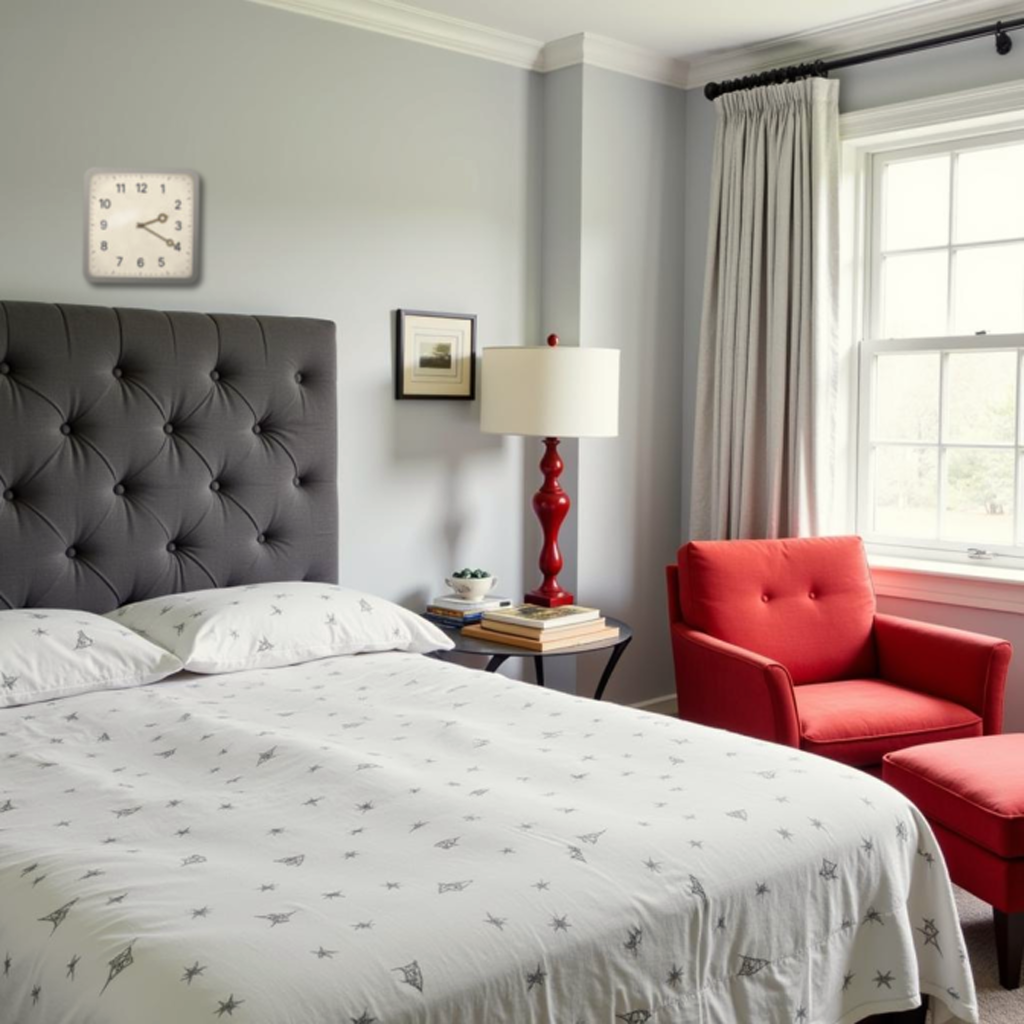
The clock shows 2:20
